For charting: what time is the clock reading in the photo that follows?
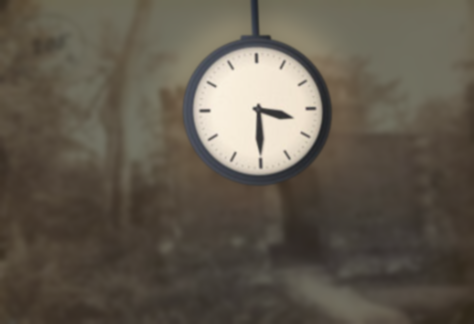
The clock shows 3:30
